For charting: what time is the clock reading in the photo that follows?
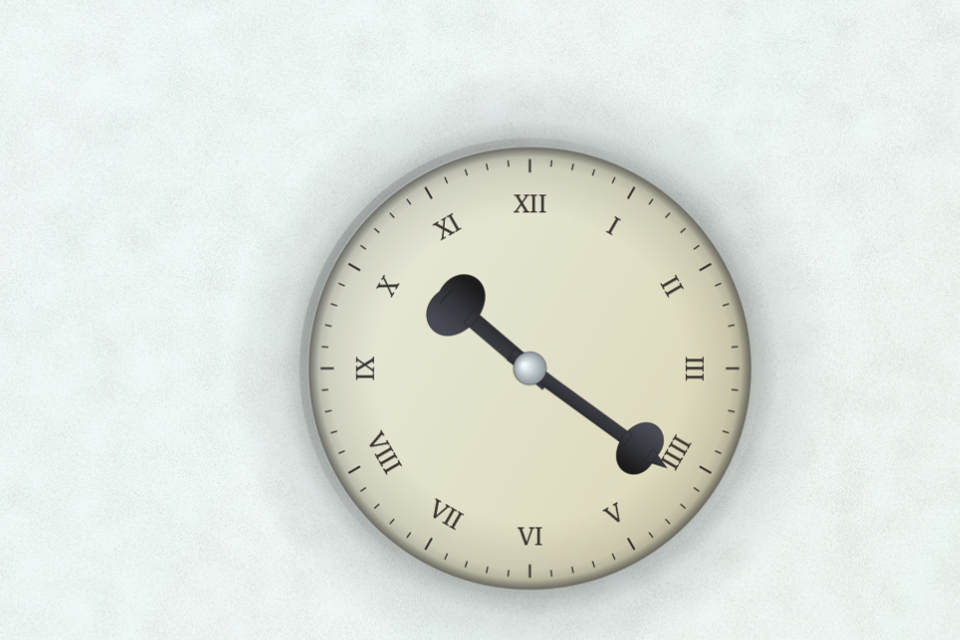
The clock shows 10:21
